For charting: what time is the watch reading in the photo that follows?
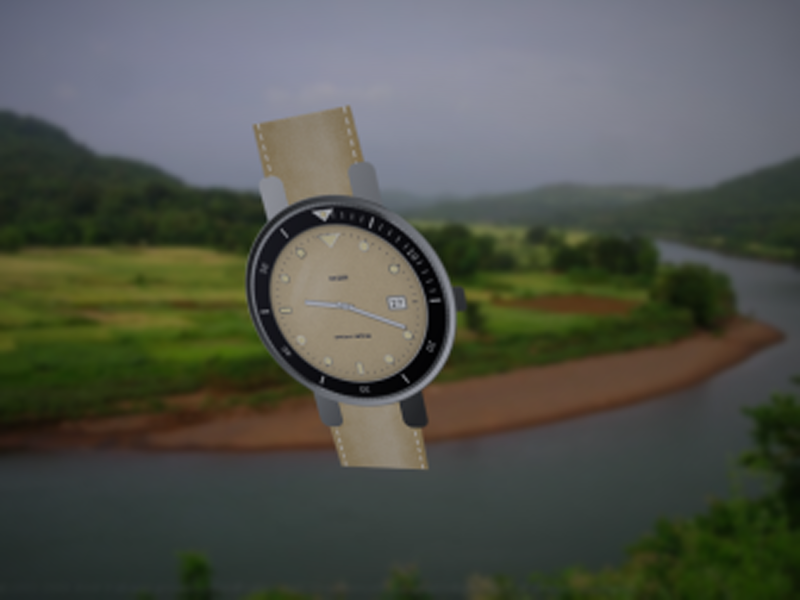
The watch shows 9:19
